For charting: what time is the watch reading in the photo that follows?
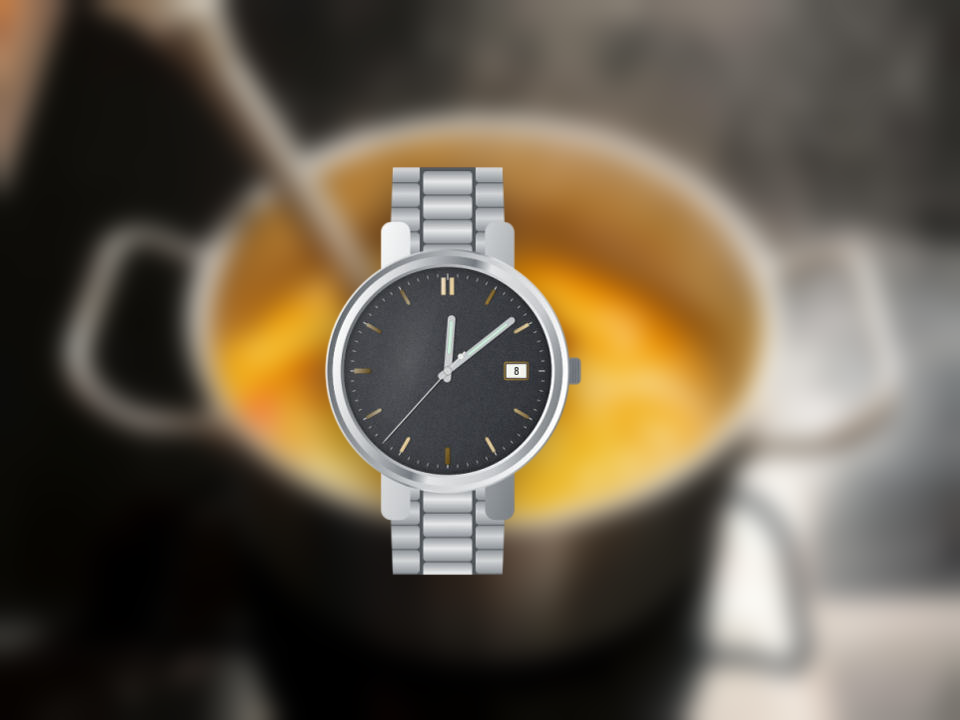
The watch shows 12:08:37
